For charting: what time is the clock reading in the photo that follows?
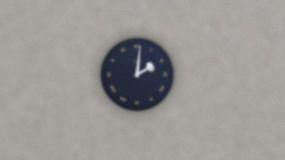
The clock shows 2:01
